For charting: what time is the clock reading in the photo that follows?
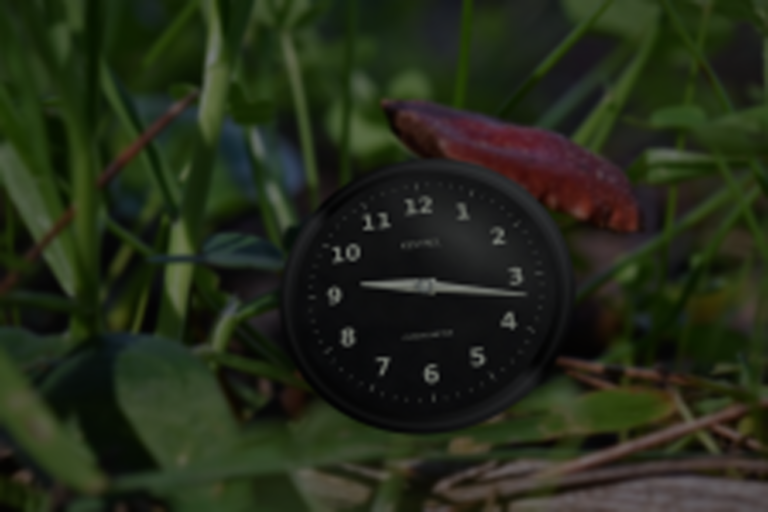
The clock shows 9:17
